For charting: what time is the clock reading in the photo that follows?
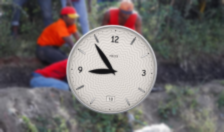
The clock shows 8:54
